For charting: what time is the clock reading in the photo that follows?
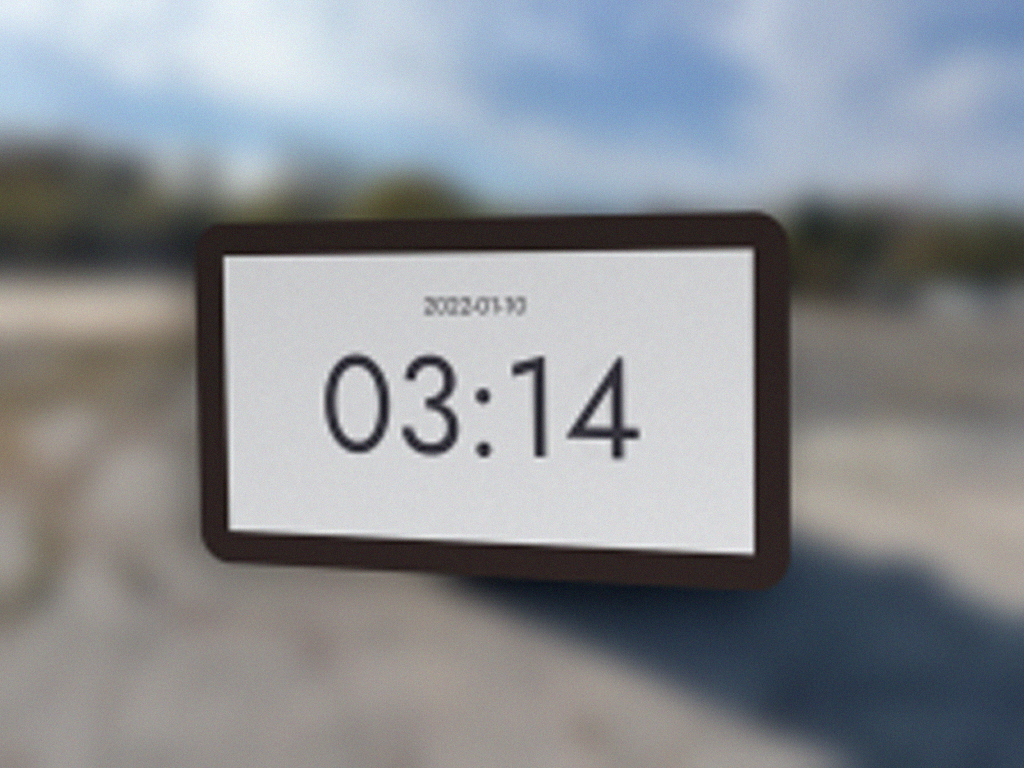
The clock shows 3:14
